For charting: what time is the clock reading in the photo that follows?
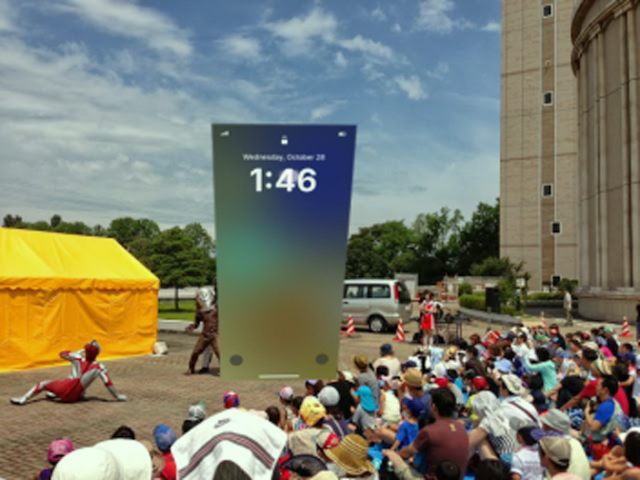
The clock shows 1:46
